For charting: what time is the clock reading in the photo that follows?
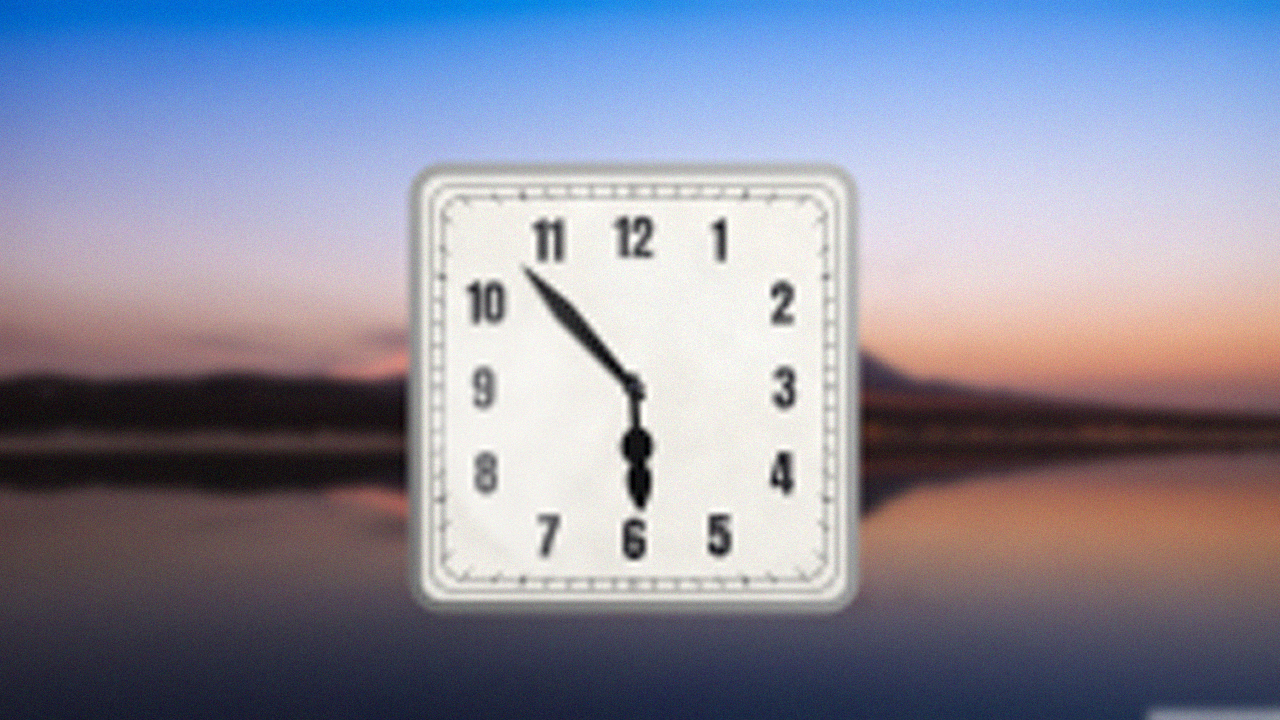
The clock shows 5:53
